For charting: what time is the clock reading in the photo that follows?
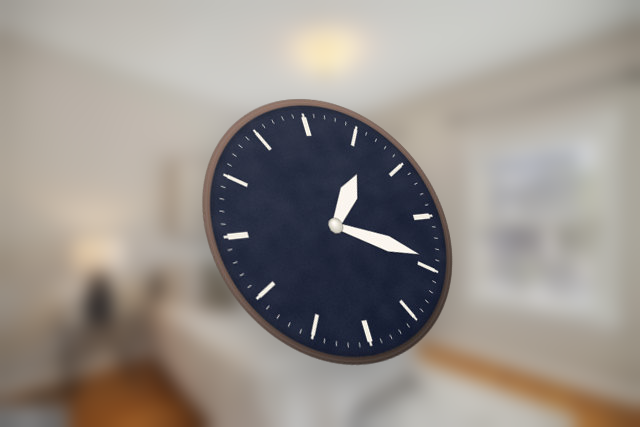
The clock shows 1:19
